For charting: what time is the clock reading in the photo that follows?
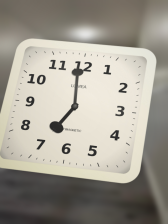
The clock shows 6:59
